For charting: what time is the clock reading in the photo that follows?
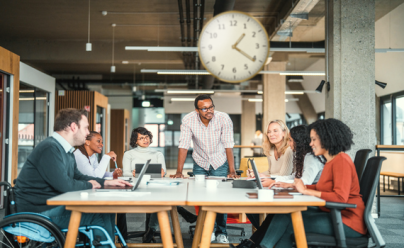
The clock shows 1:21
